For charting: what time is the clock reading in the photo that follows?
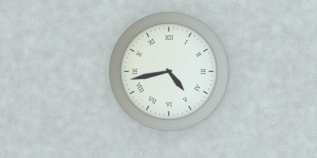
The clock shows 4:43
